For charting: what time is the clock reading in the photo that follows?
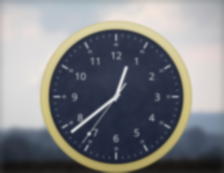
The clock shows 12:38:36
